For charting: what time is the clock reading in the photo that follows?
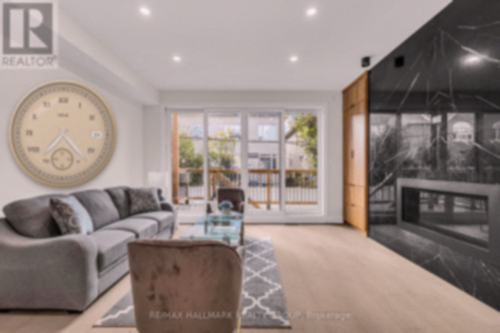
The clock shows 7:23
